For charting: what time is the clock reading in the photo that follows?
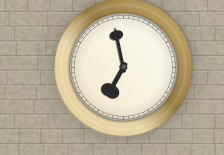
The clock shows 6:58
